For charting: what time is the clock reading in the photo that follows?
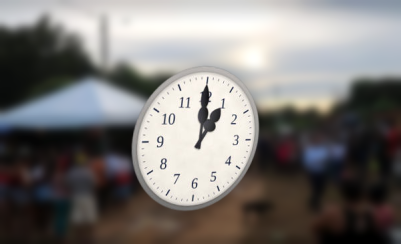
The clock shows 1:00
